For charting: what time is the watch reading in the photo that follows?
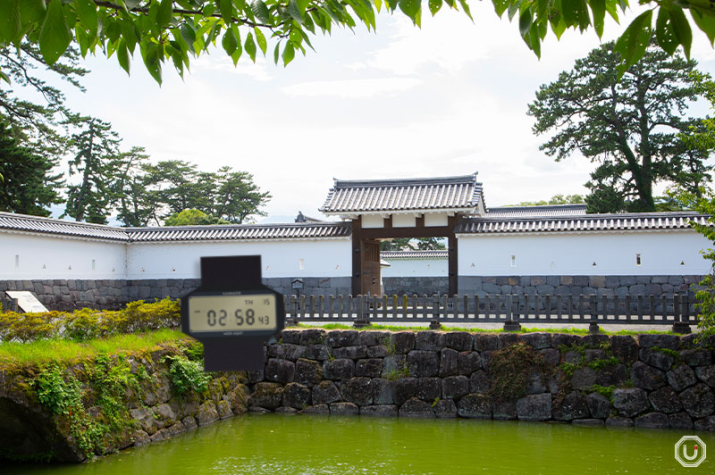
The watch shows 2:58
